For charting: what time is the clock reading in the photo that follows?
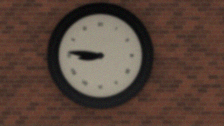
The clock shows 8:46
